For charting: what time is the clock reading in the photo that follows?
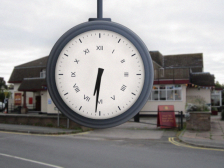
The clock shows 6:31
